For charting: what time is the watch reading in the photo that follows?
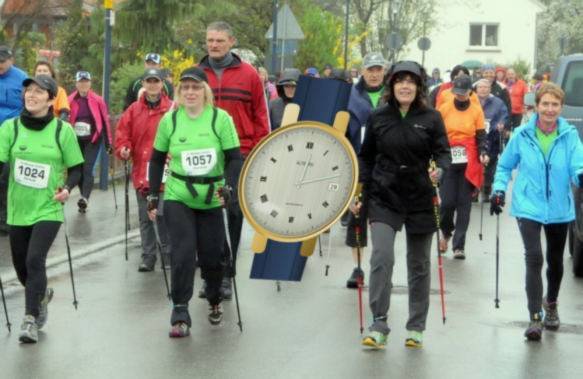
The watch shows 12:12
